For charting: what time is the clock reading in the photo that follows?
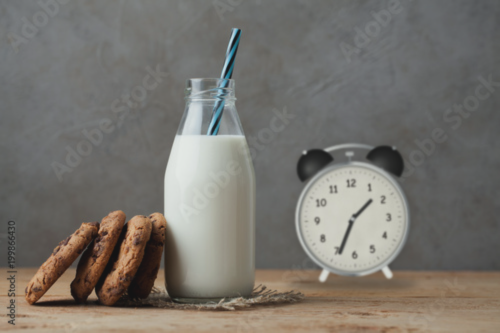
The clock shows 1:34
